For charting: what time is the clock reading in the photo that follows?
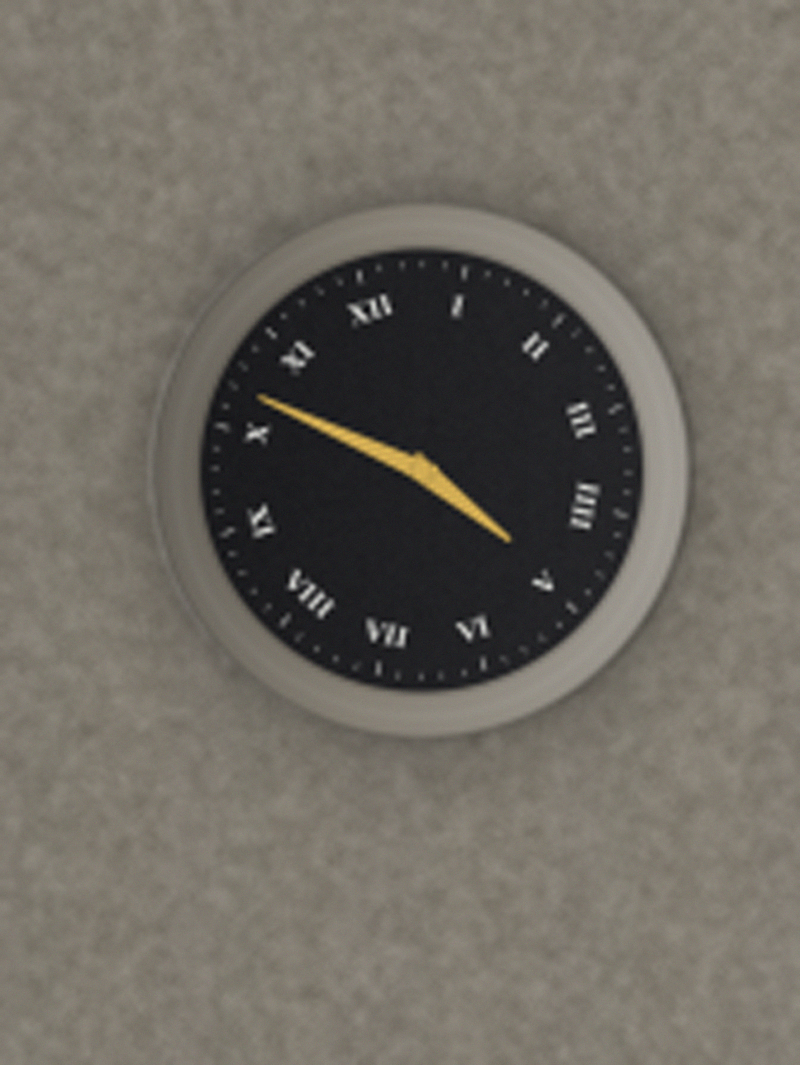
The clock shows 4:52
